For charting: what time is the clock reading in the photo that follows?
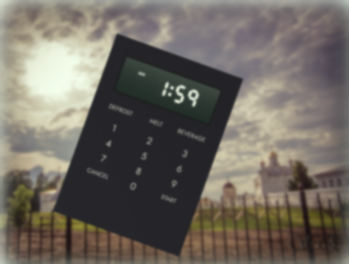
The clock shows 1:59
